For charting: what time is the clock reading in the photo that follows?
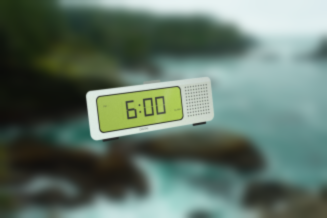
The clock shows 6:00
